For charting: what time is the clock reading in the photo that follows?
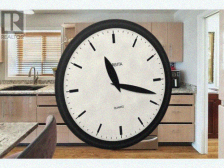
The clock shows 11:18
